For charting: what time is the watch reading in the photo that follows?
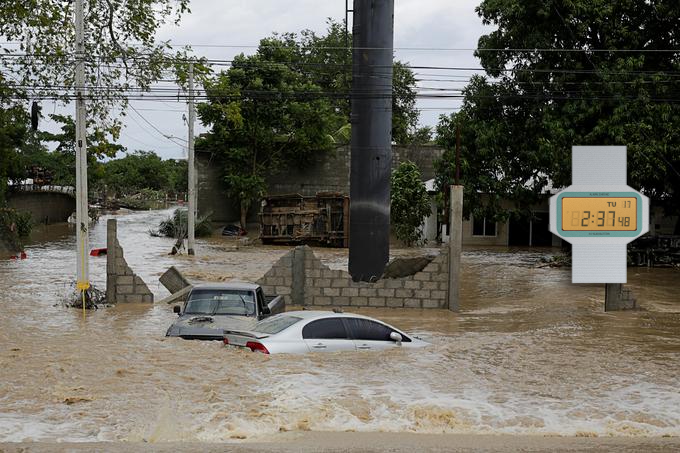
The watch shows 2:37:48
